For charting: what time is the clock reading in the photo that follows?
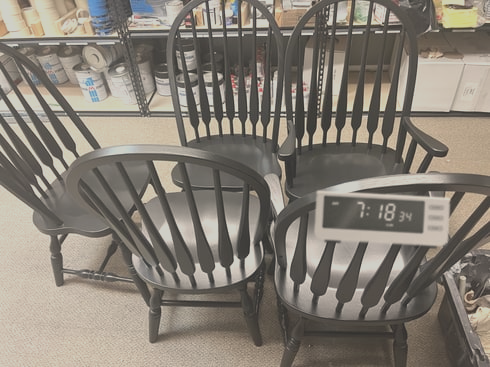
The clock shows 7:18
